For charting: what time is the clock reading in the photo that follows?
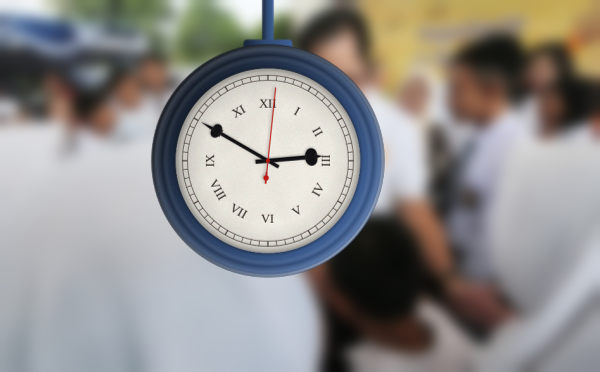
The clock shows 2:50:01
